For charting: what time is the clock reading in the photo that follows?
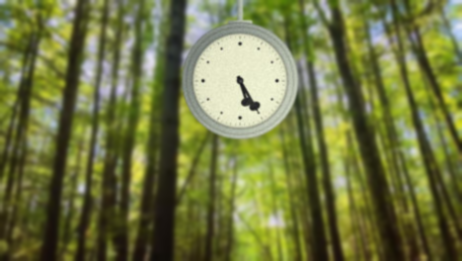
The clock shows 5:25
